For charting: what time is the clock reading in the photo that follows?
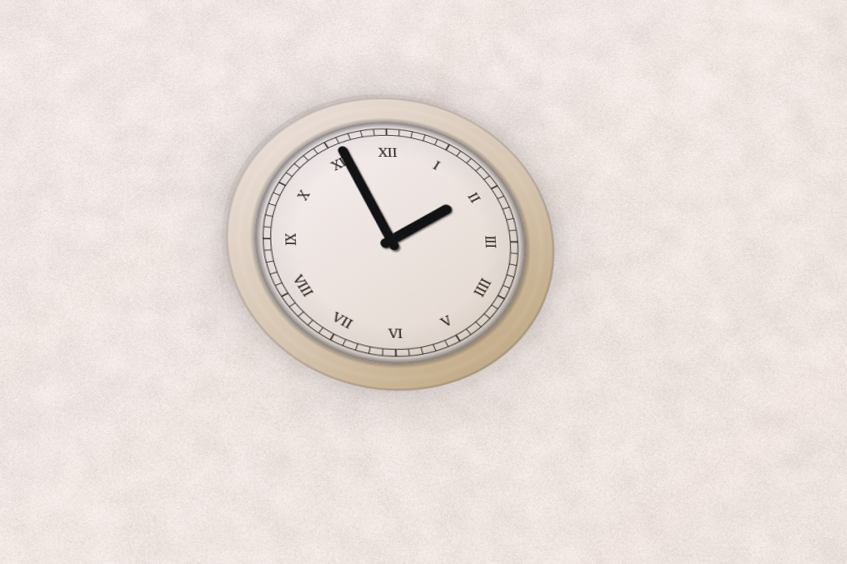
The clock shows 1:56
